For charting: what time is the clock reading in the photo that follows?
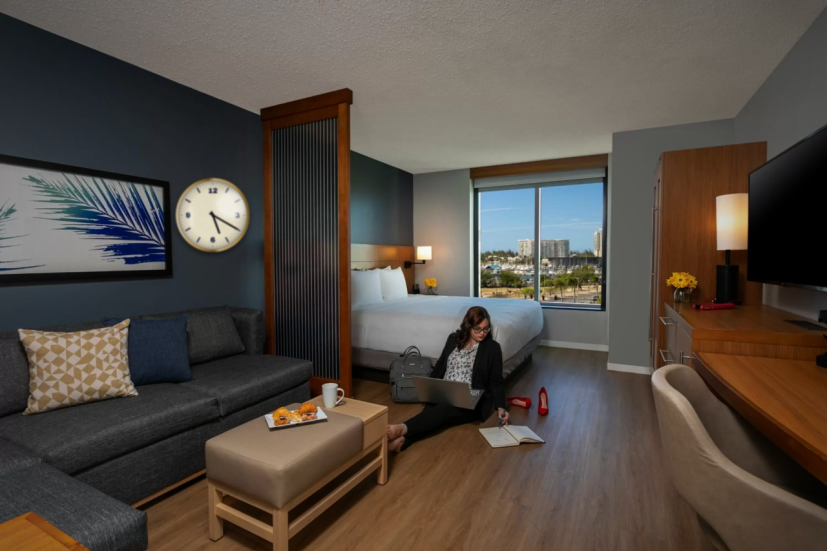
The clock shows 5:20
